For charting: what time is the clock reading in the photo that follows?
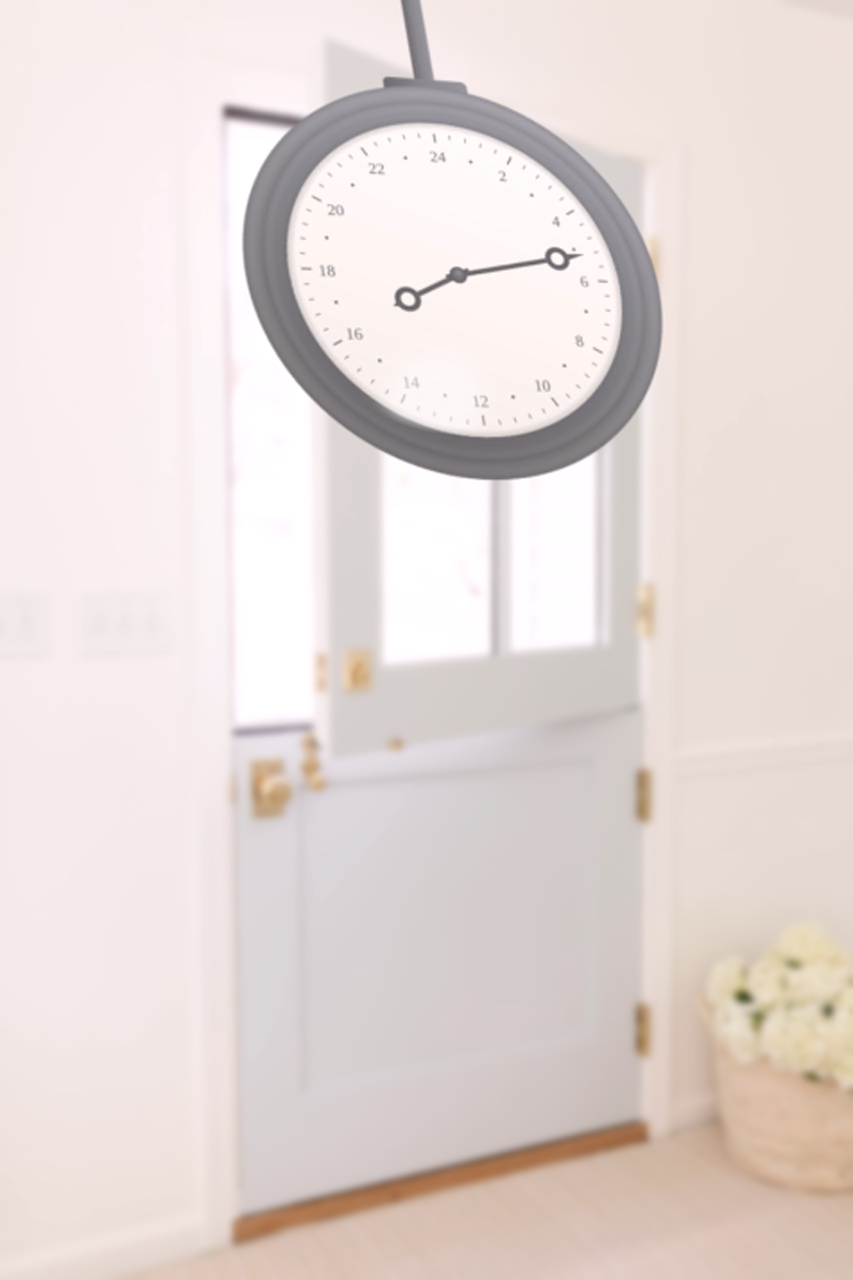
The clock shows 16:13
